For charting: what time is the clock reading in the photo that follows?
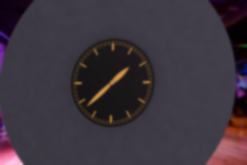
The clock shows 1:38
